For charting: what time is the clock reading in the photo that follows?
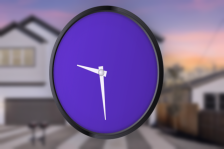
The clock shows 9:29
